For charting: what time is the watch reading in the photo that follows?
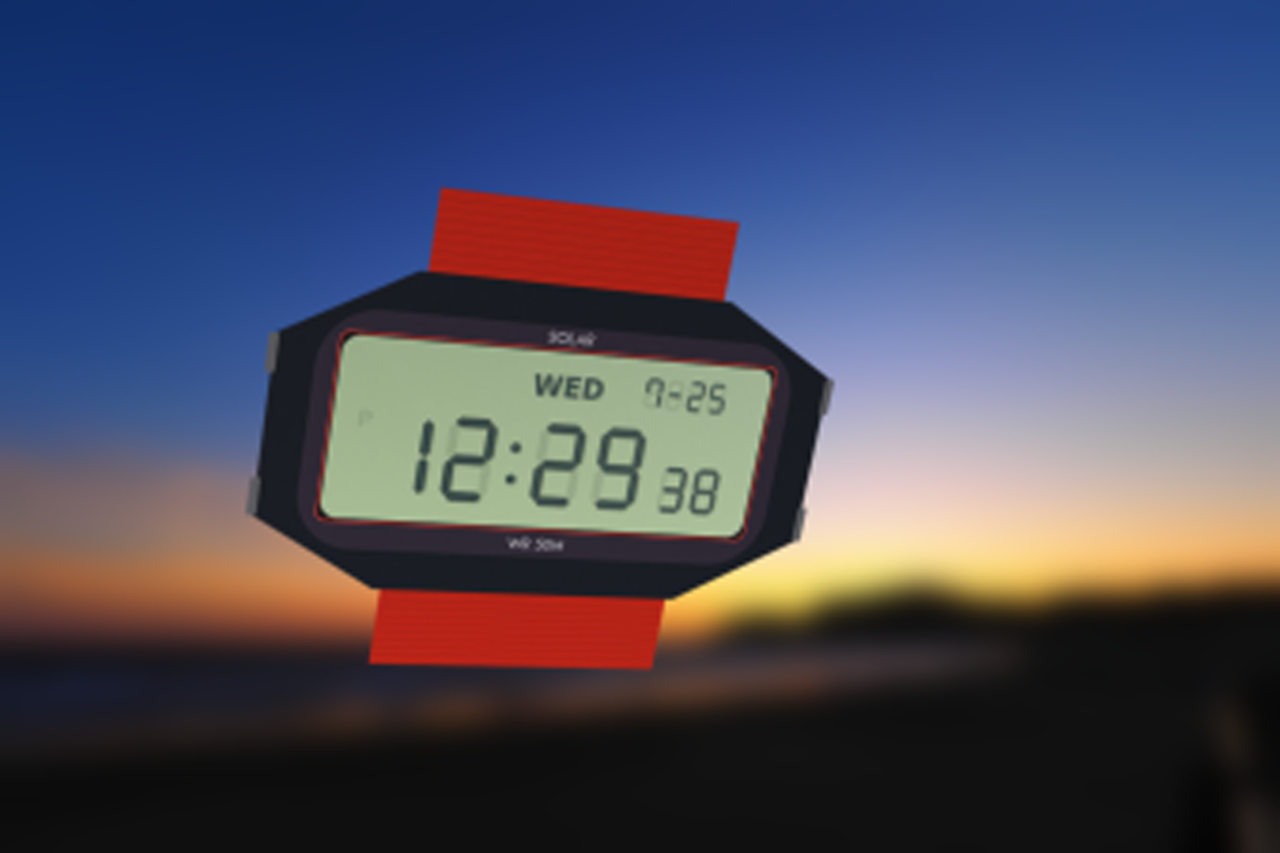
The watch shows 12:29:38
